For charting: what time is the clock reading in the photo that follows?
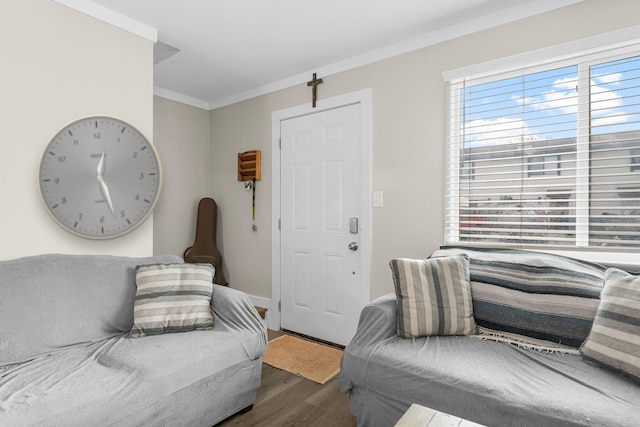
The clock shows 12:27
